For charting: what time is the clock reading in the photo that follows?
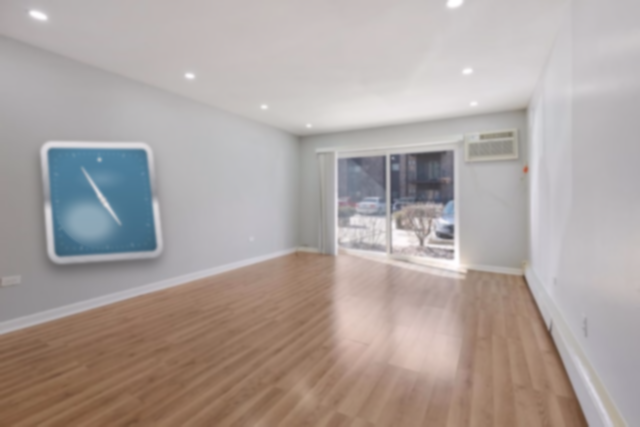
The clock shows 4:55
